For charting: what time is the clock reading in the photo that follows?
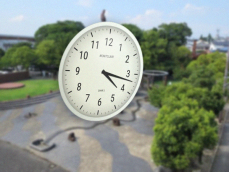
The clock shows 4:17
